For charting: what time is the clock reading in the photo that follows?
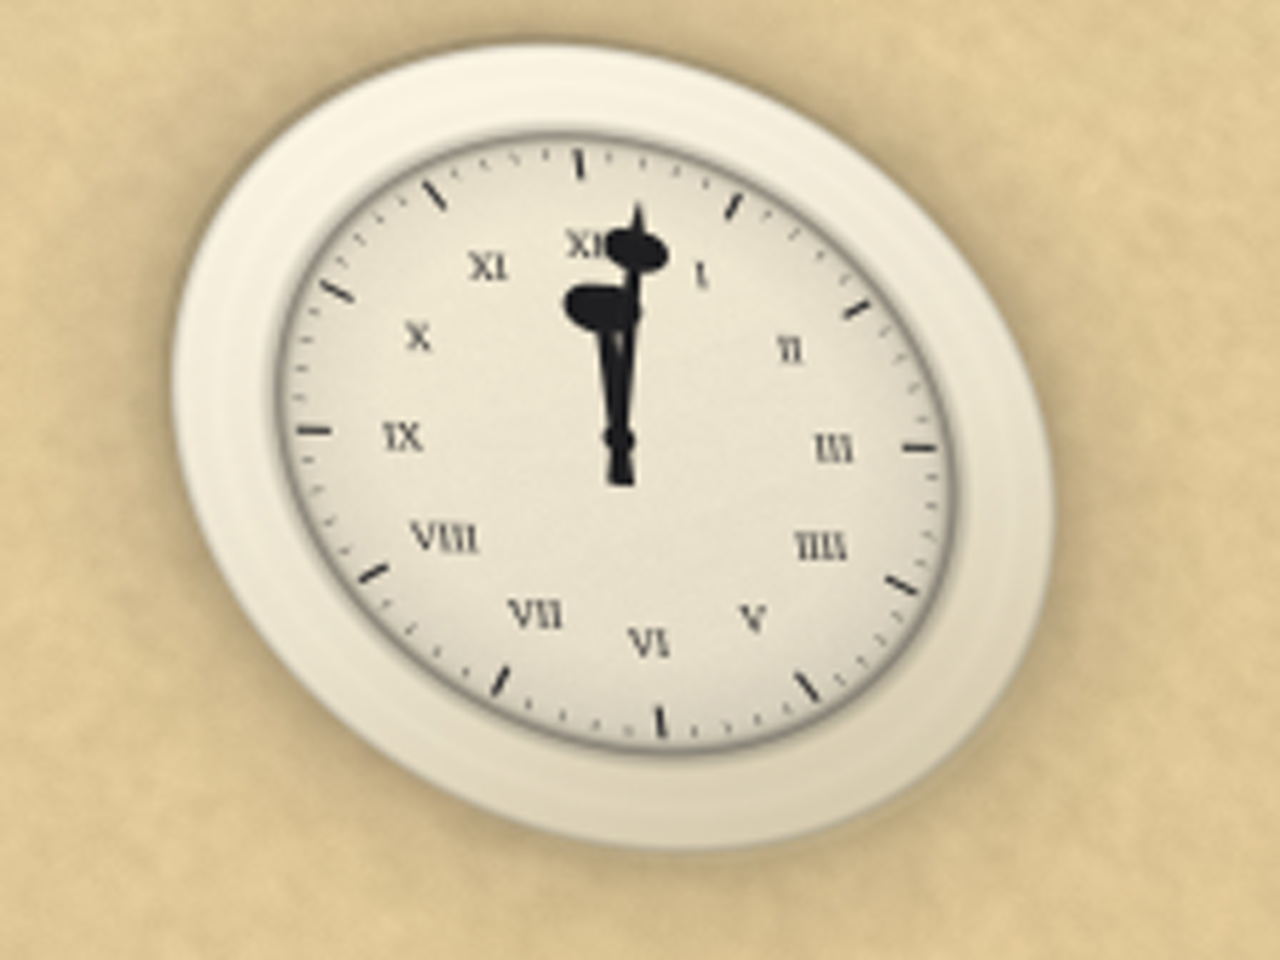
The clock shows 12:02
